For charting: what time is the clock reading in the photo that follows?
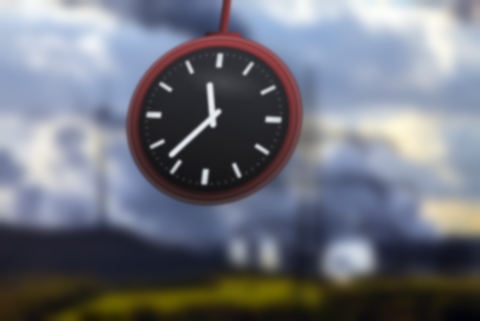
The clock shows 11:37
